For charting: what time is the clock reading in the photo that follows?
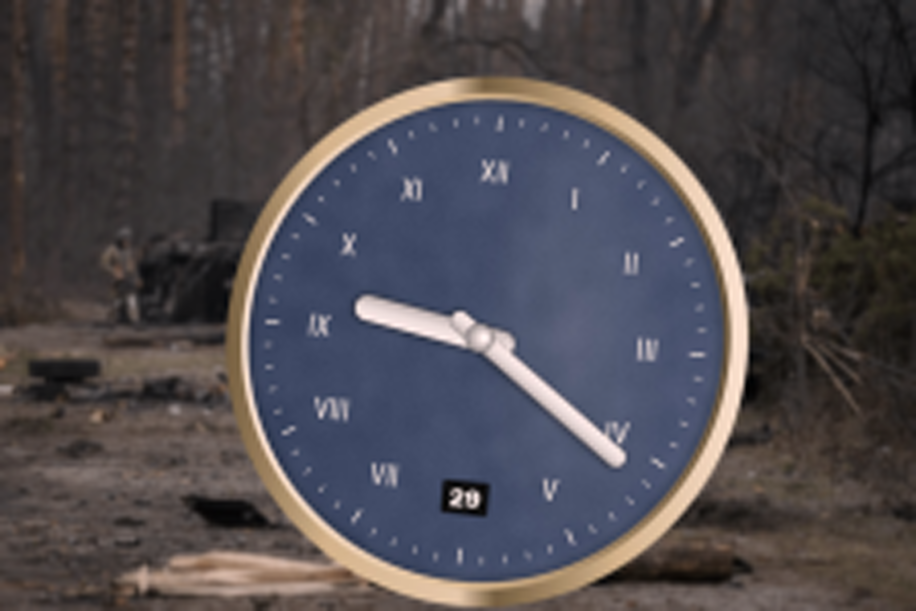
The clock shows 9:21
